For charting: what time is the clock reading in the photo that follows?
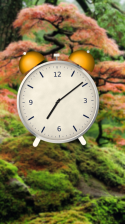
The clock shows 7:09
